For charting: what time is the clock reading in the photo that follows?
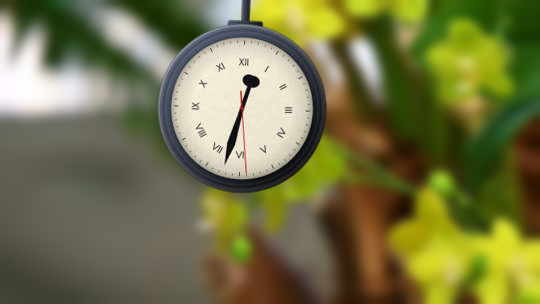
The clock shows 12:32:29
